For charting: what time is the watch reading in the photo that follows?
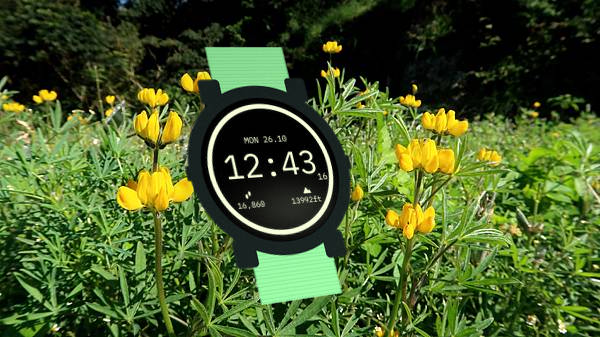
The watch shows 12:43:16
